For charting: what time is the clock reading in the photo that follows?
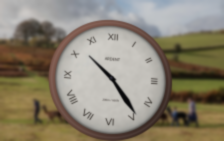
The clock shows 10:24
